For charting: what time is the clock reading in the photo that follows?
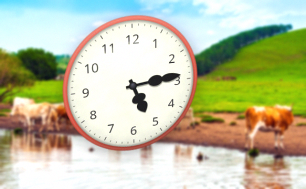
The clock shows 5:14
